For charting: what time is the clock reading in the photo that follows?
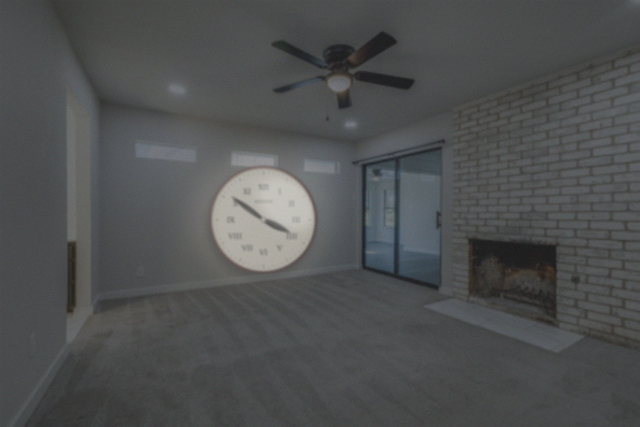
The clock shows 3:51
